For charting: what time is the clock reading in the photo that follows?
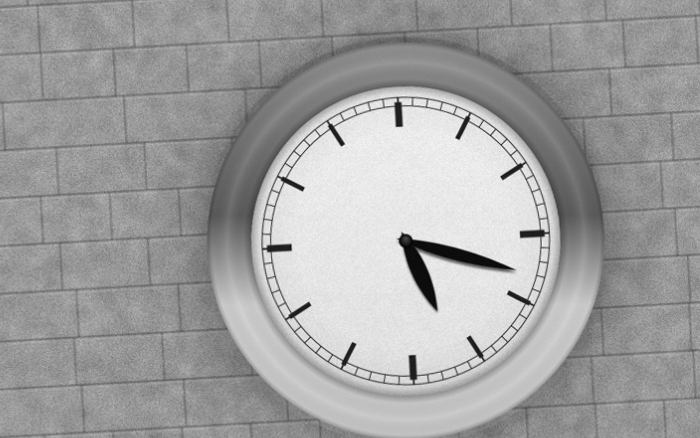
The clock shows 5:18
